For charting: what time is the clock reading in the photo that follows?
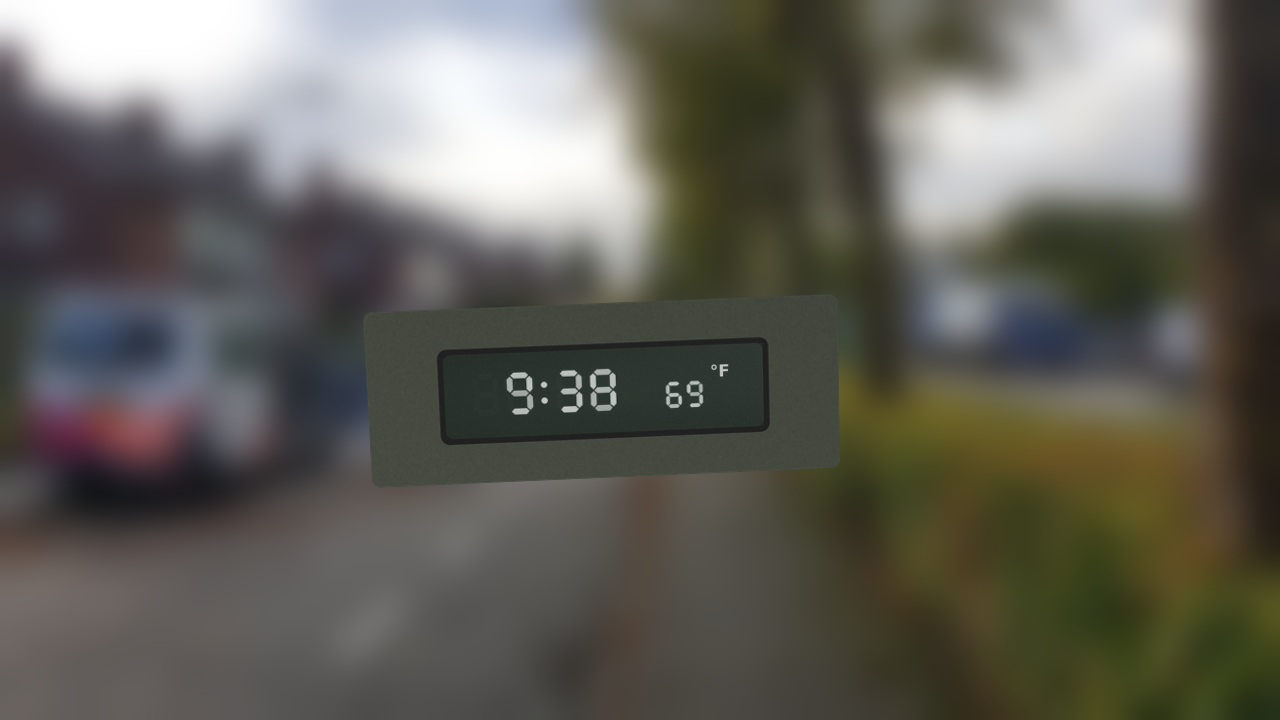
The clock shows 9:38
